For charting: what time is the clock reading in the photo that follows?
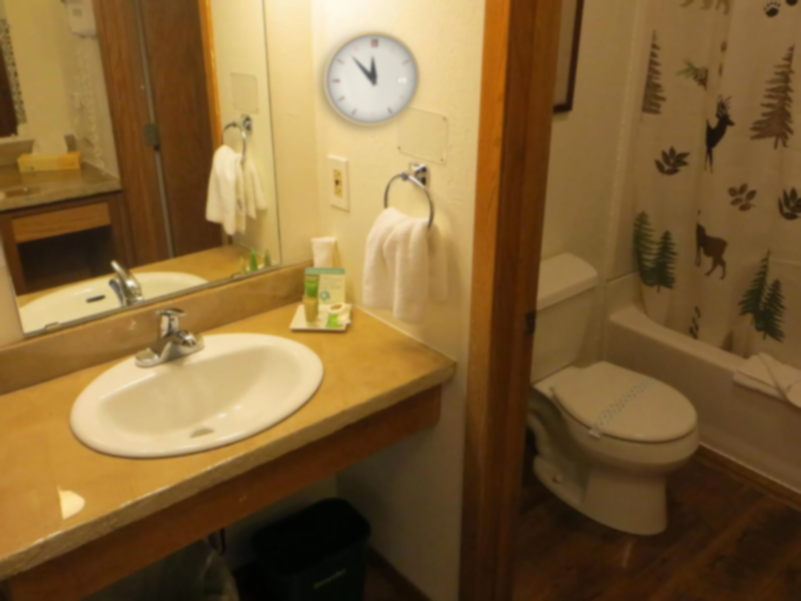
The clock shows 11:53
